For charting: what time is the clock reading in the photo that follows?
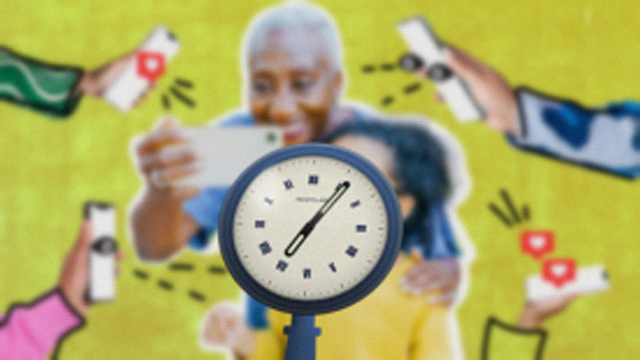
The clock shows 7:06
